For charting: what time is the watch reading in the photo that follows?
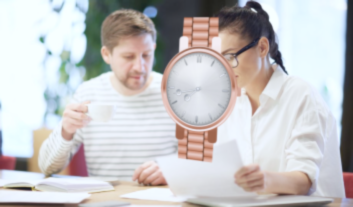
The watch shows 7:43
